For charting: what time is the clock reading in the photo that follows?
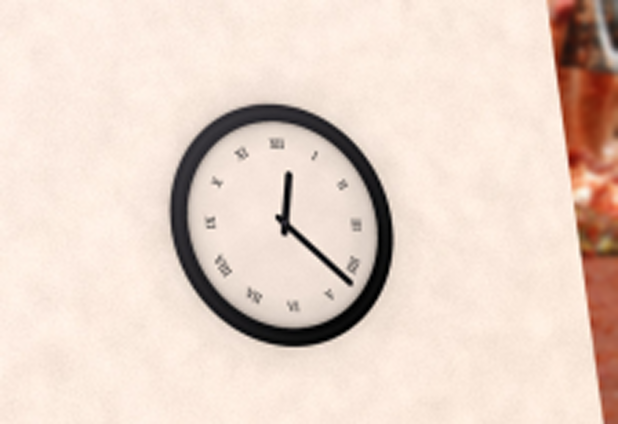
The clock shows 12:22
